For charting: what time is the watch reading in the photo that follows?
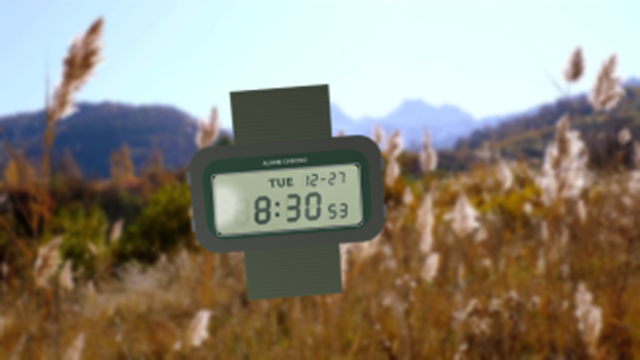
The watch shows 8:30:53
